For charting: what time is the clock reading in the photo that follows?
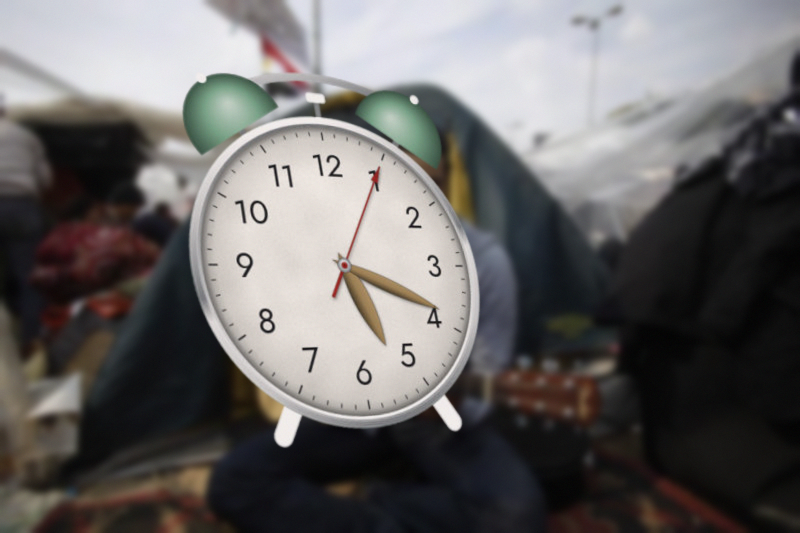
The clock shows 5:19:05
